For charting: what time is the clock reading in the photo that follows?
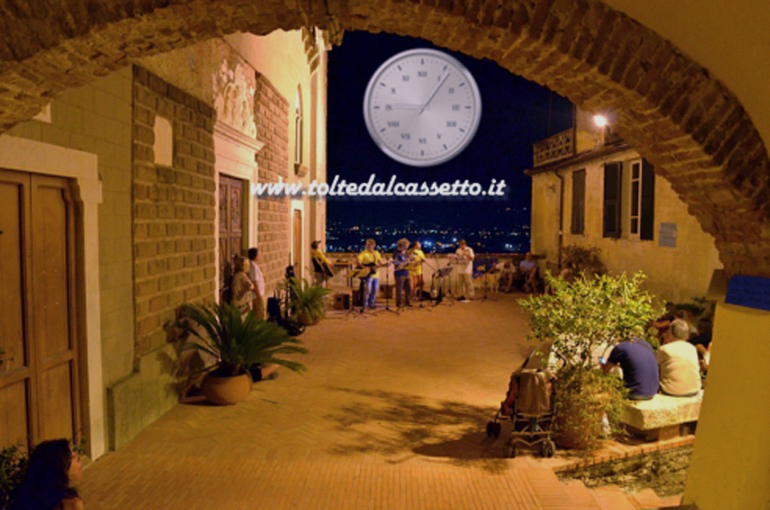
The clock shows 9:06
